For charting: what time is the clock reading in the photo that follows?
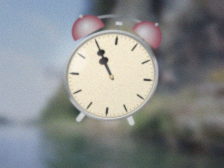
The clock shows 10:55
